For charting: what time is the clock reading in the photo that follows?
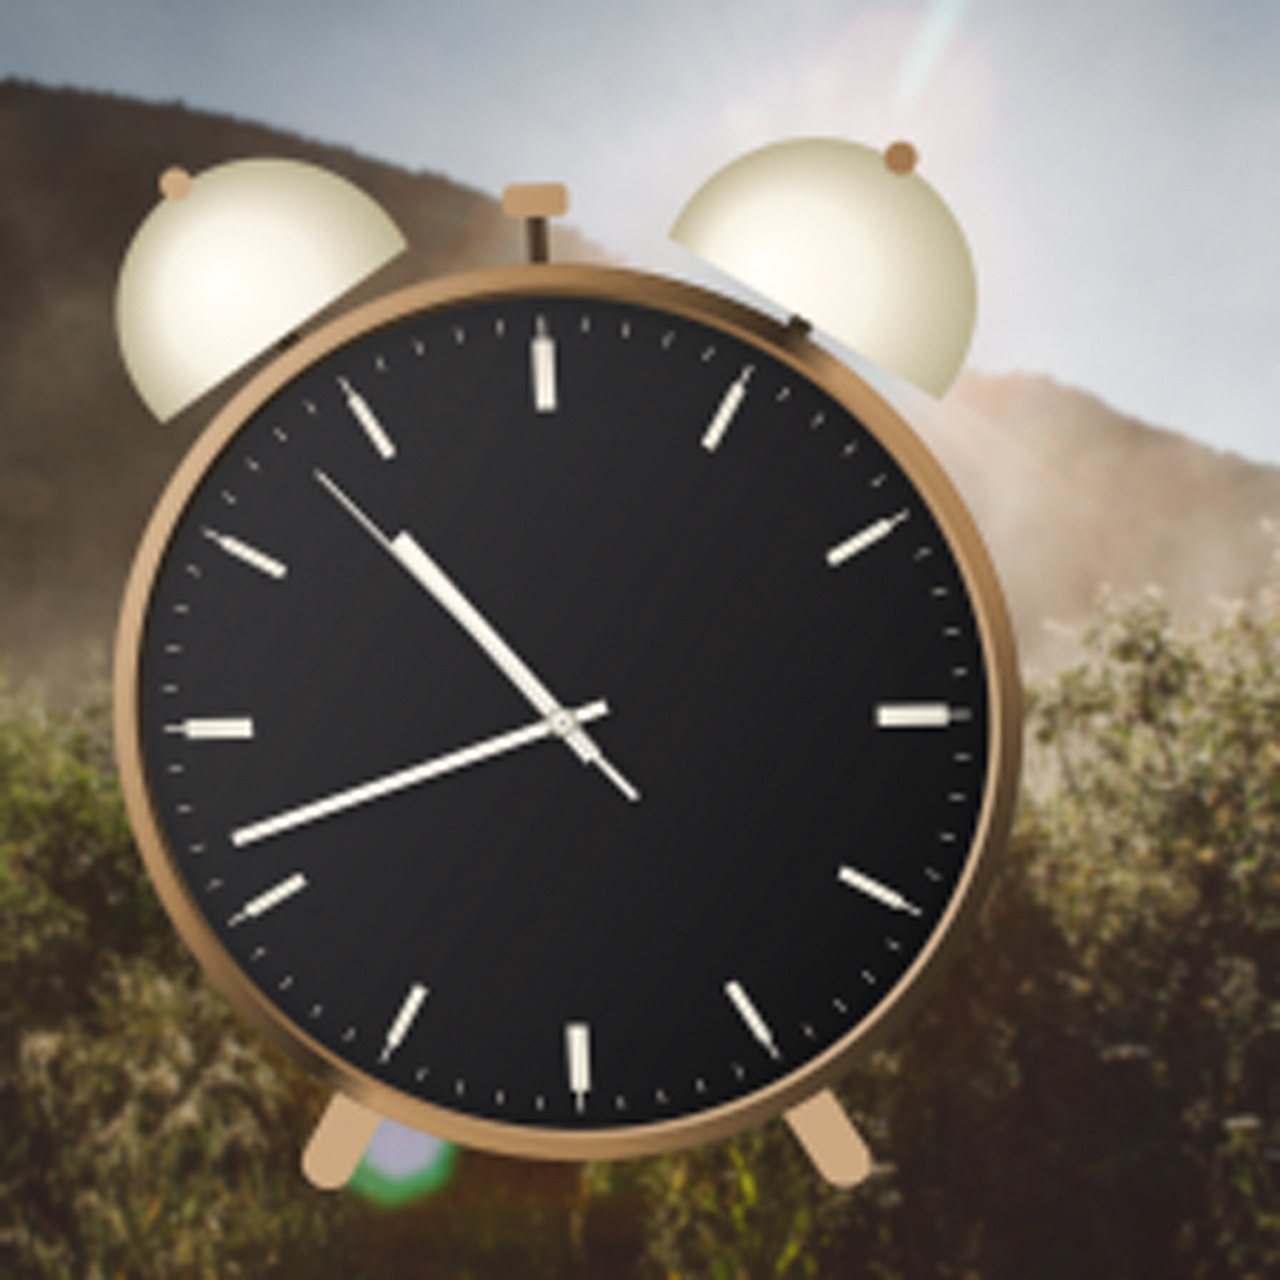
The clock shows 10:41:53
